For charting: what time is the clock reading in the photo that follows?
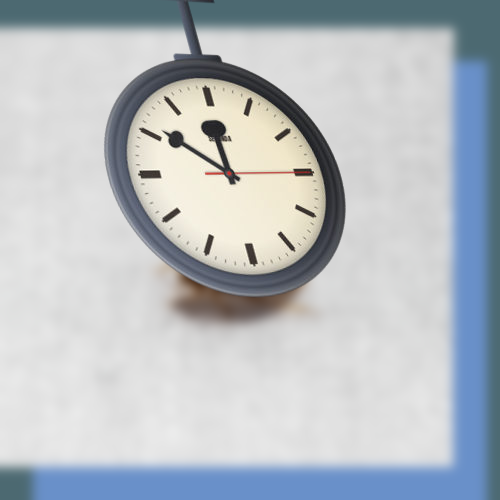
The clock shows 11:51:15
